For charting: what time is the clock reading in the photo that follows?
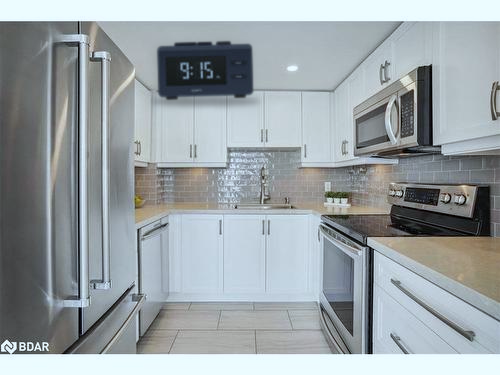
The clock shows 9:15
